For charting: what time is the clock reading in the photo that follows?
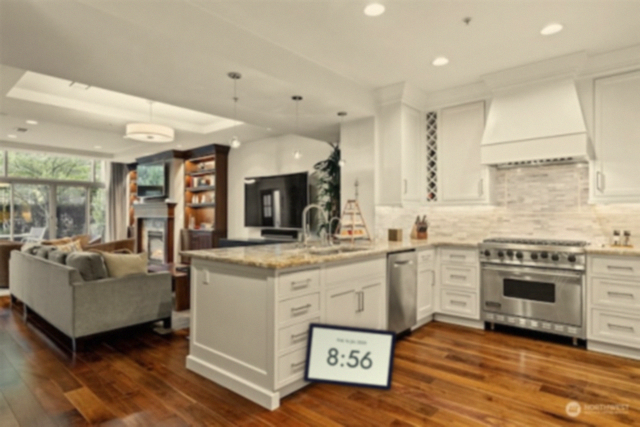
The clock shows 8:56
